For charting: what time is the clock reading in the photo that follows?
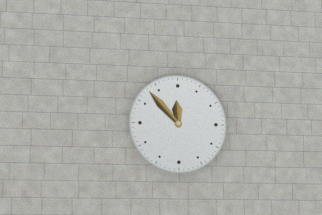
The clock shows 11:53
